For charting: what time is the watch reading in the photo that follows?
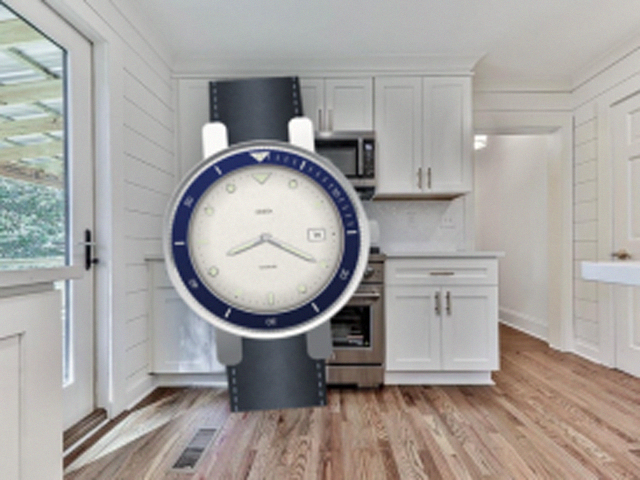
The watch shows 8:20
